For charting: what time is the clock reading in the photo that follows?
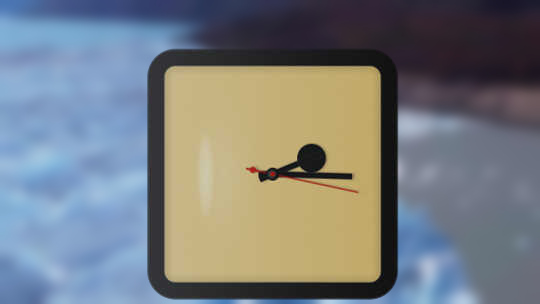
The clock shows 2:15:17
